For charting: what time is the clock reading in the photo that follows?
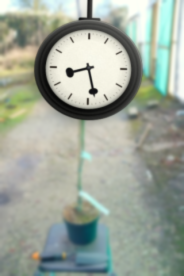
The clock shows 8:28
